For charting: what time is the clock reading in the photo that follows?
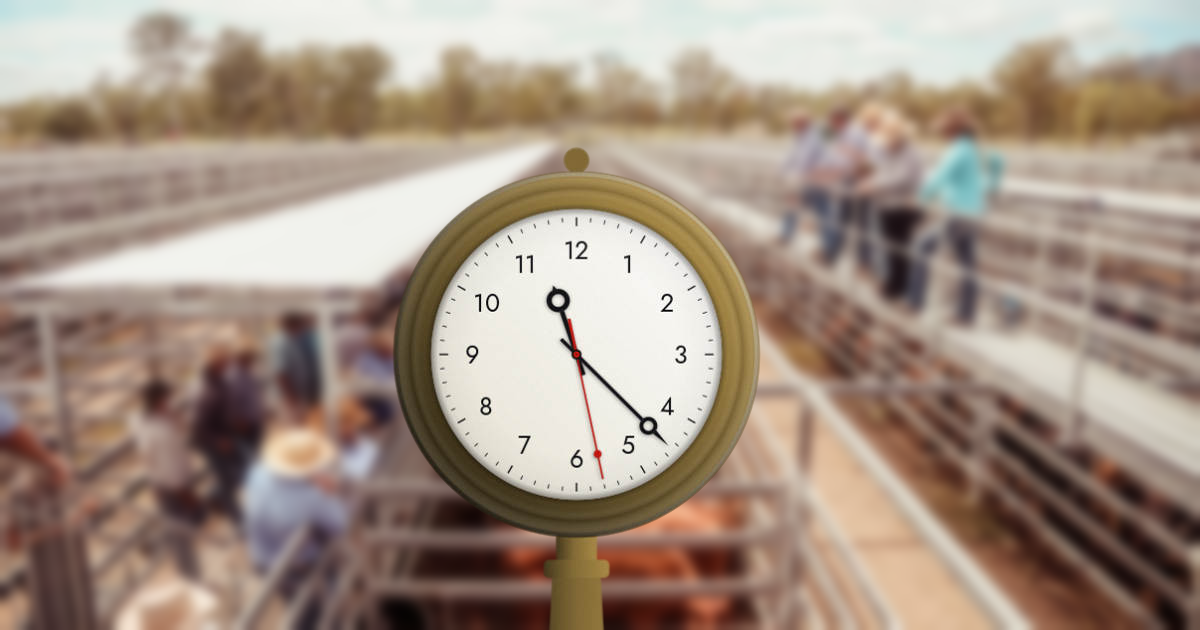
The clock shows 11:22:28
